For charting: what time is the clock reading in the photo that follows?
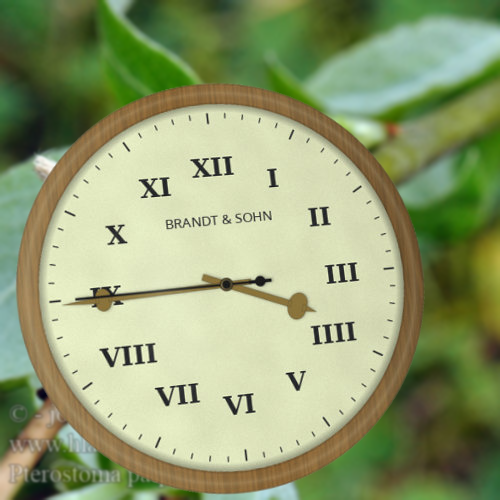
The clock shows 3:44:45
